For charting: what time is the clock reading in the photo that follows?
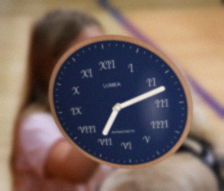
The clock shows 7:12
